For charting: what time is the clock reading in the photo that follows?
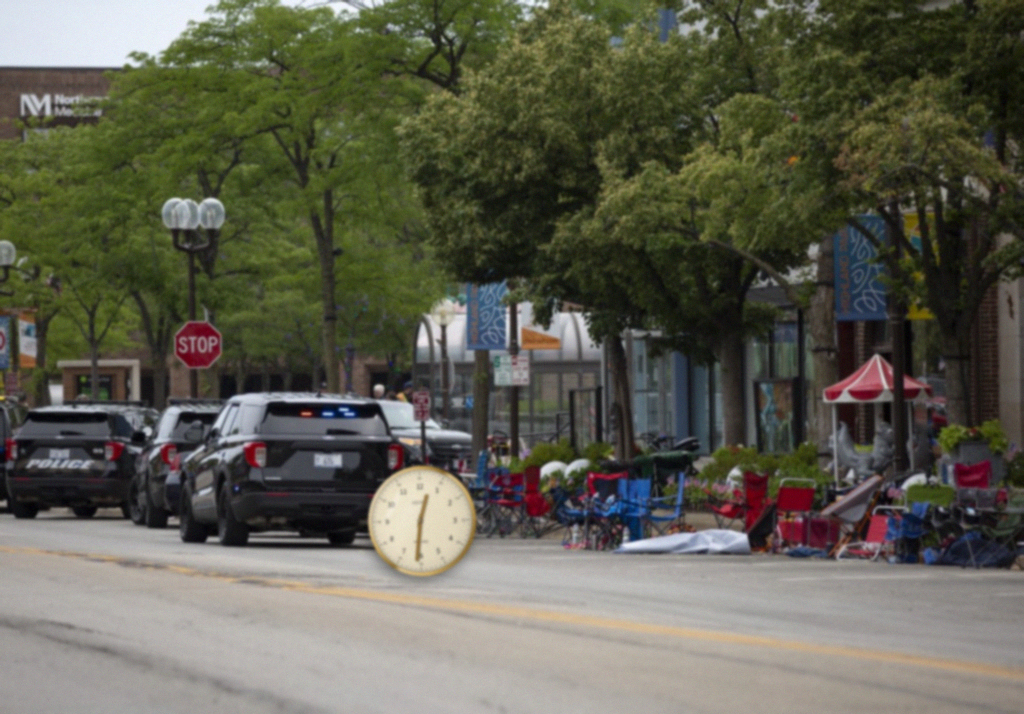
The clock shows 12:31
